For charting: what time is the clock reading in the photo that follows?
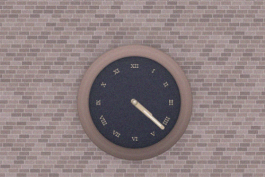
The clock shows 4:22
